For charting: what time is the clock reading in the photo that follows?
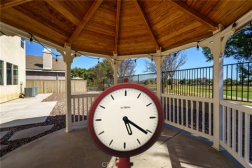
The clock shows 5:21
